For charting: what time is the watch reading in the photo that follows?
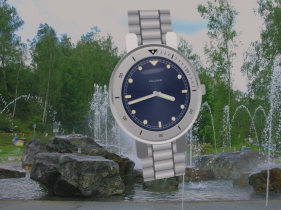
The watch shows 3:43
